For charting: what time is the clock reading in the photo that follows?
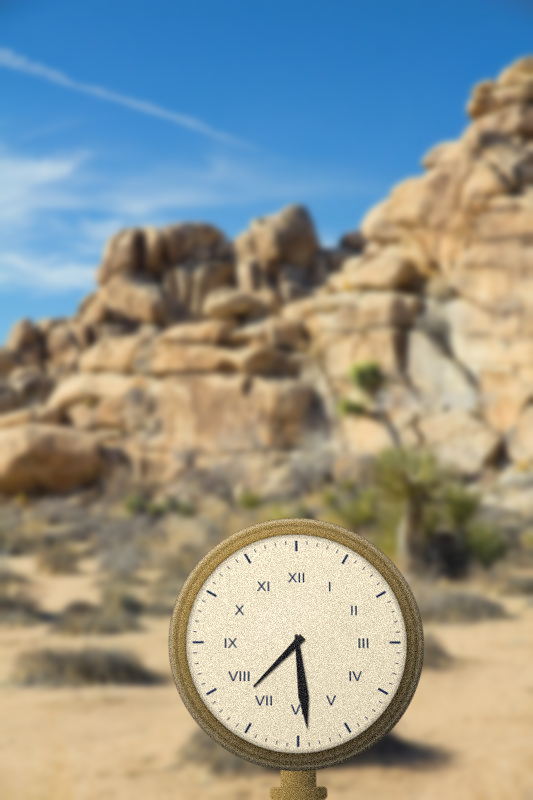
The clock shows 7:29
